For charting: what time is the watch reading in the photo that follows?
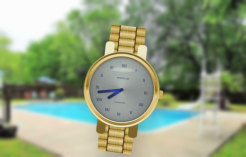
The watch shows 7:43
